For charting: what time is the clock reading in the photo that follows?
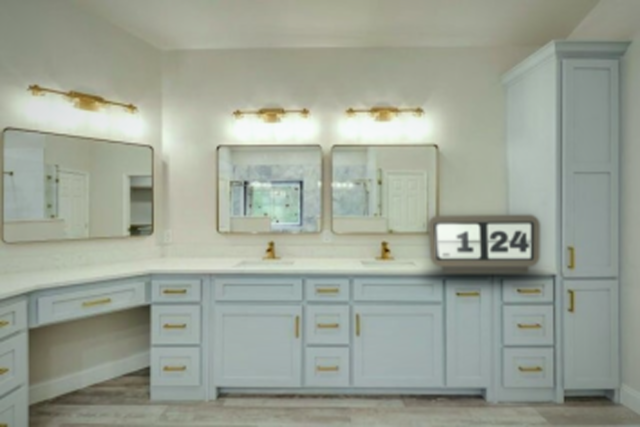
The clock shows 1:24
